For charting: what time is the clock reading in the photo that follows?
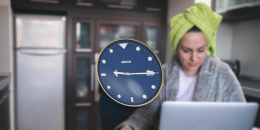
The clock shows 9:15
